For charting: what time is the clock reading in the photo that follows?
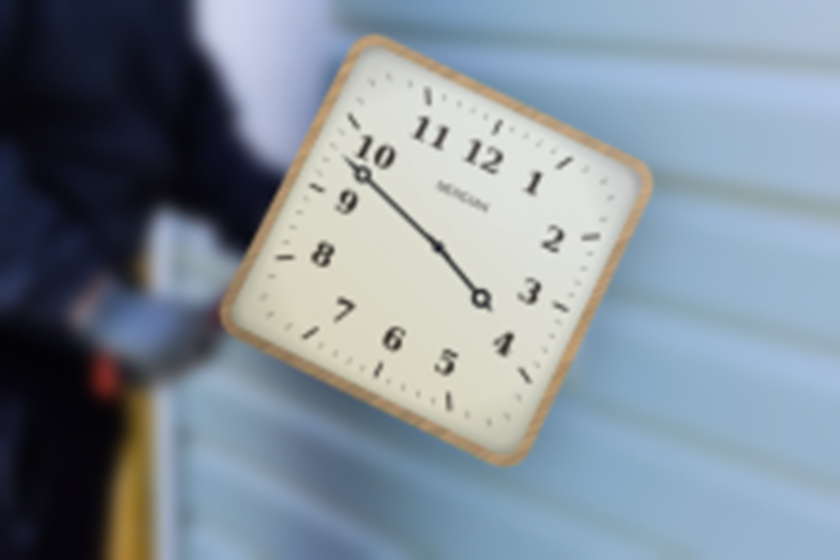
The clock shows 3:48
